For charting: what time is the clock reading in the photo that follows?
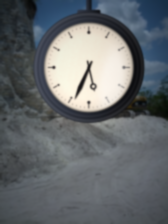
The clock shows 5:34
